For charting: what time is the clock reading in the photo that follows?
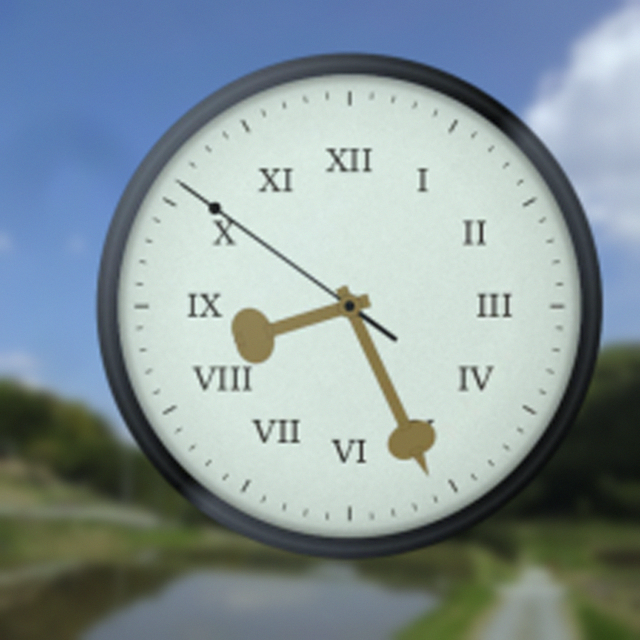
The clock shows 8:25:51
